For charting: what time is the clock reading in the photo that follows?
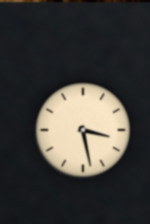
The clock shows 3:28
